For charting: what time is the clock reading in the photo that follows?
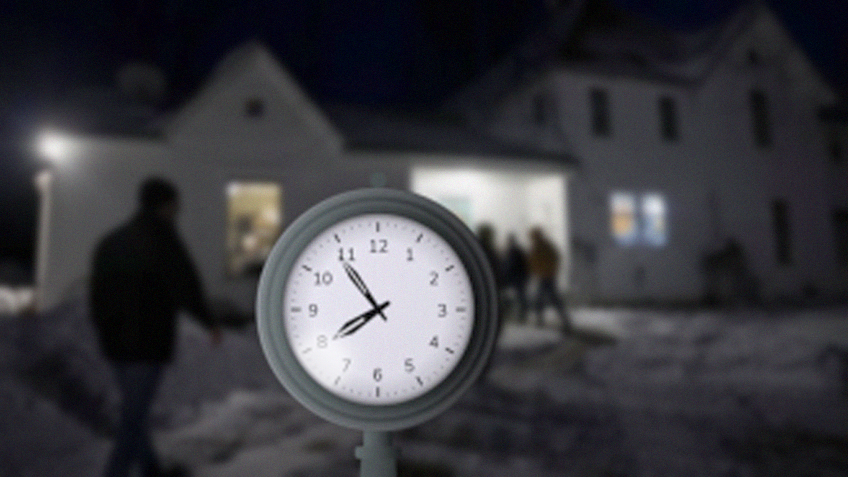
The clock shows 7:54
